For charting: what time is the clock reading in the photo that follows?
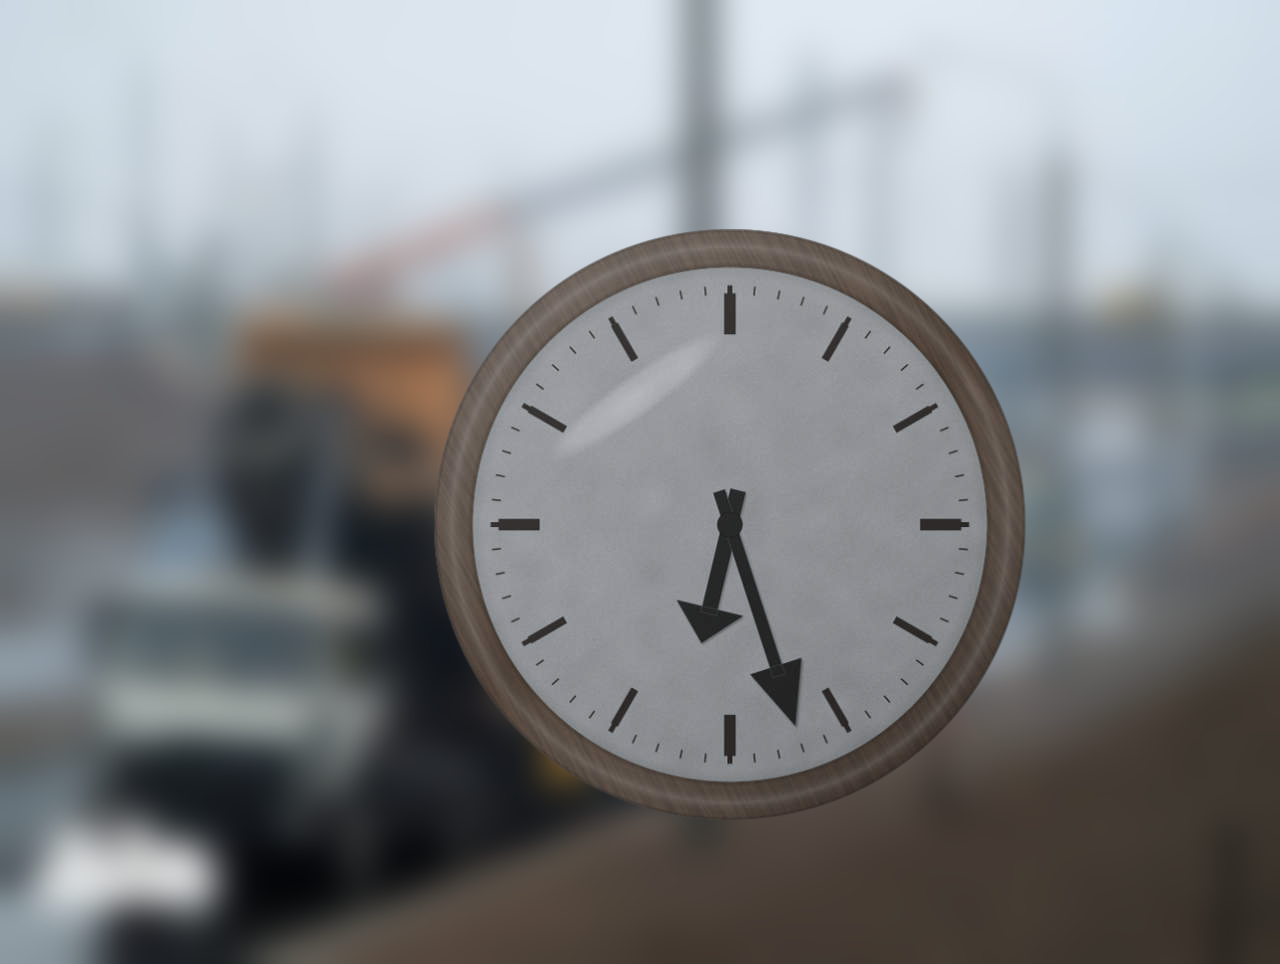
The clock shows 6:27
